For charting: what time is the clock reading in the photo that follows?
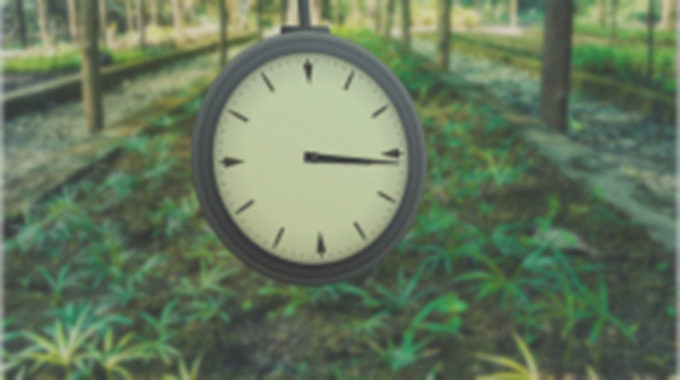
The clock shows 3:16
